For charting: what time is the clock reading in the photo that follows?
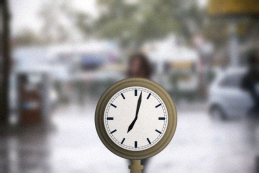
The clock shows 7:02
